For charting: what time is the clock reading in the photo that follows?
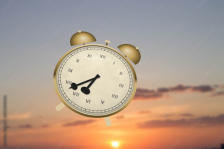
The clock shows 6:38
